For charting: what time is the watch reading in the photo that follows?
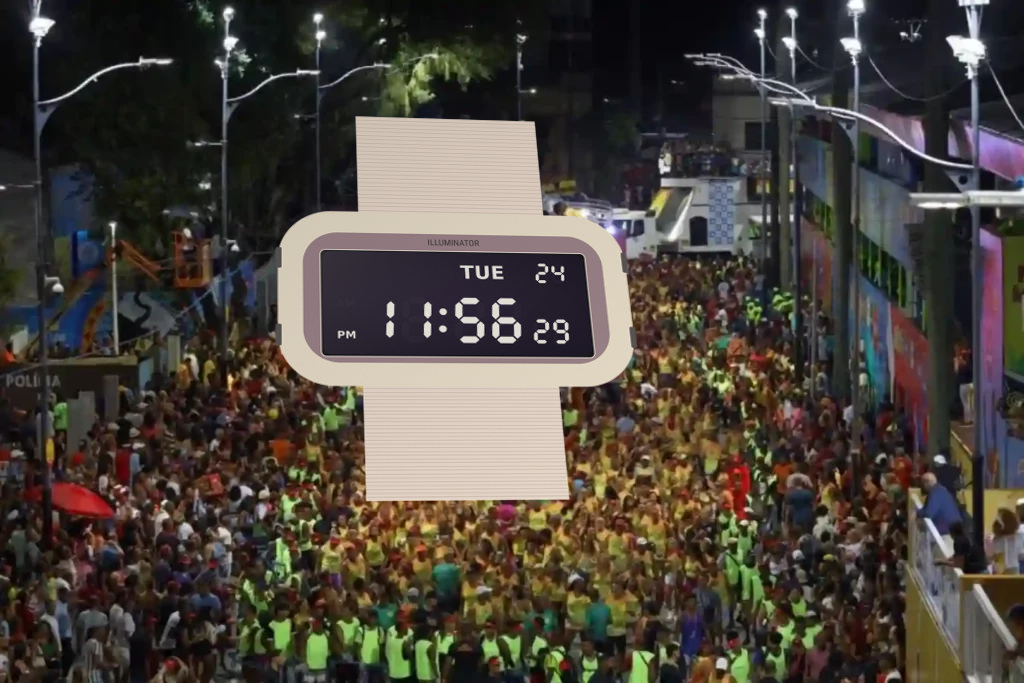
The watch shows 11:56:29
